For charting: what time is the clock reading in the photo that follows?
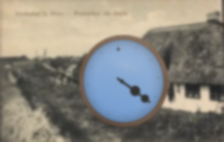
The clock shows 4:22
